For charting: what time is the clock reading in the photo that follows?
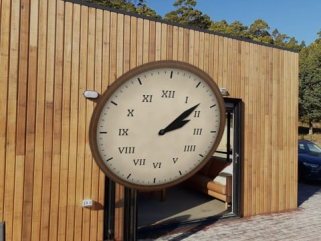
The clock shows 2:08
